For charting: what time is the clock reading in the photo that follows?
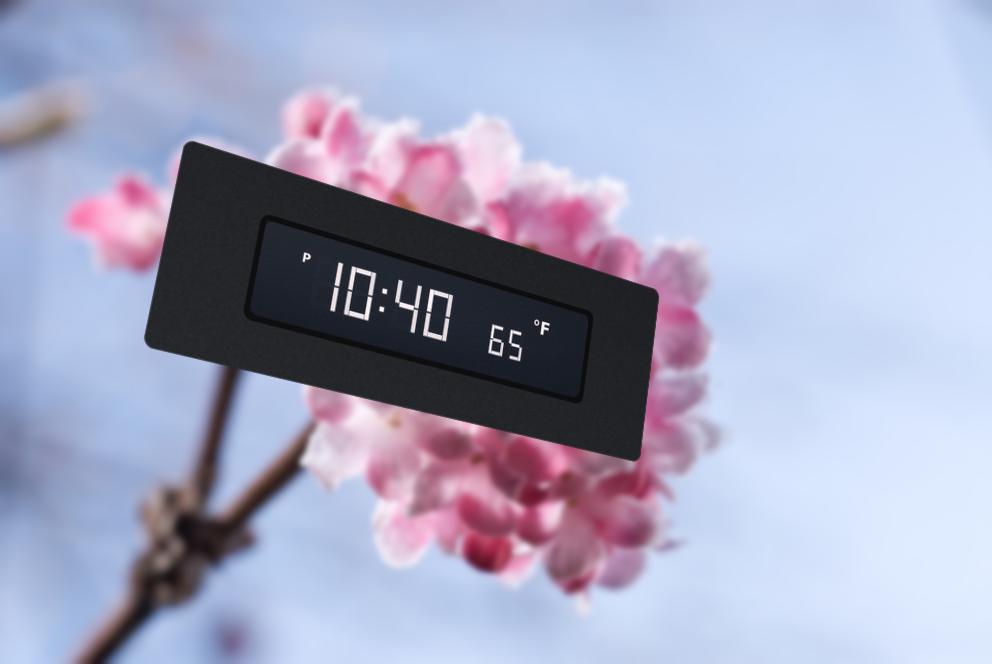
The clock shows 10:40
